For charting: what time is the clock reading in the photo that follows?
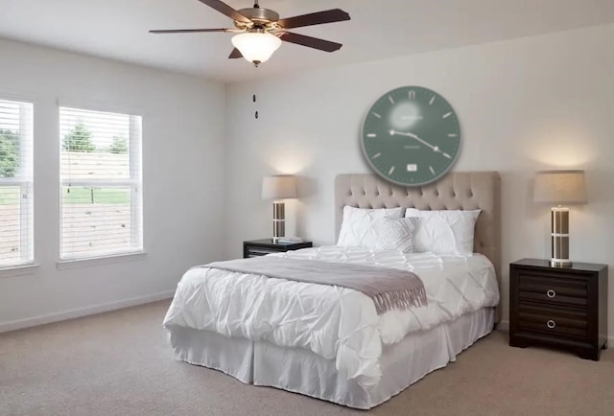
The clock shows 9:20
